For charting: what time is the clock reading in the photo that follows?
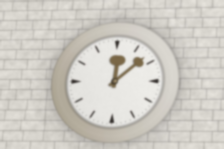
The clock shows 12:08
